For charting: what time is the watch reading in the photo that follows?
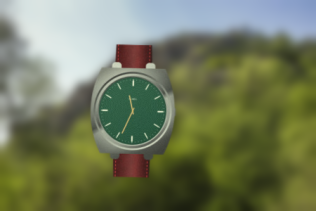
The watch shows 11:34
